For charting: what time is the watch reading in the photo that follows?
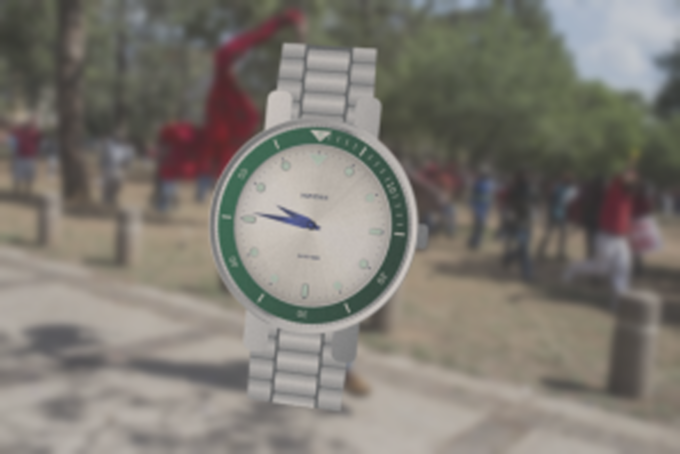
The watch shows 9:46
